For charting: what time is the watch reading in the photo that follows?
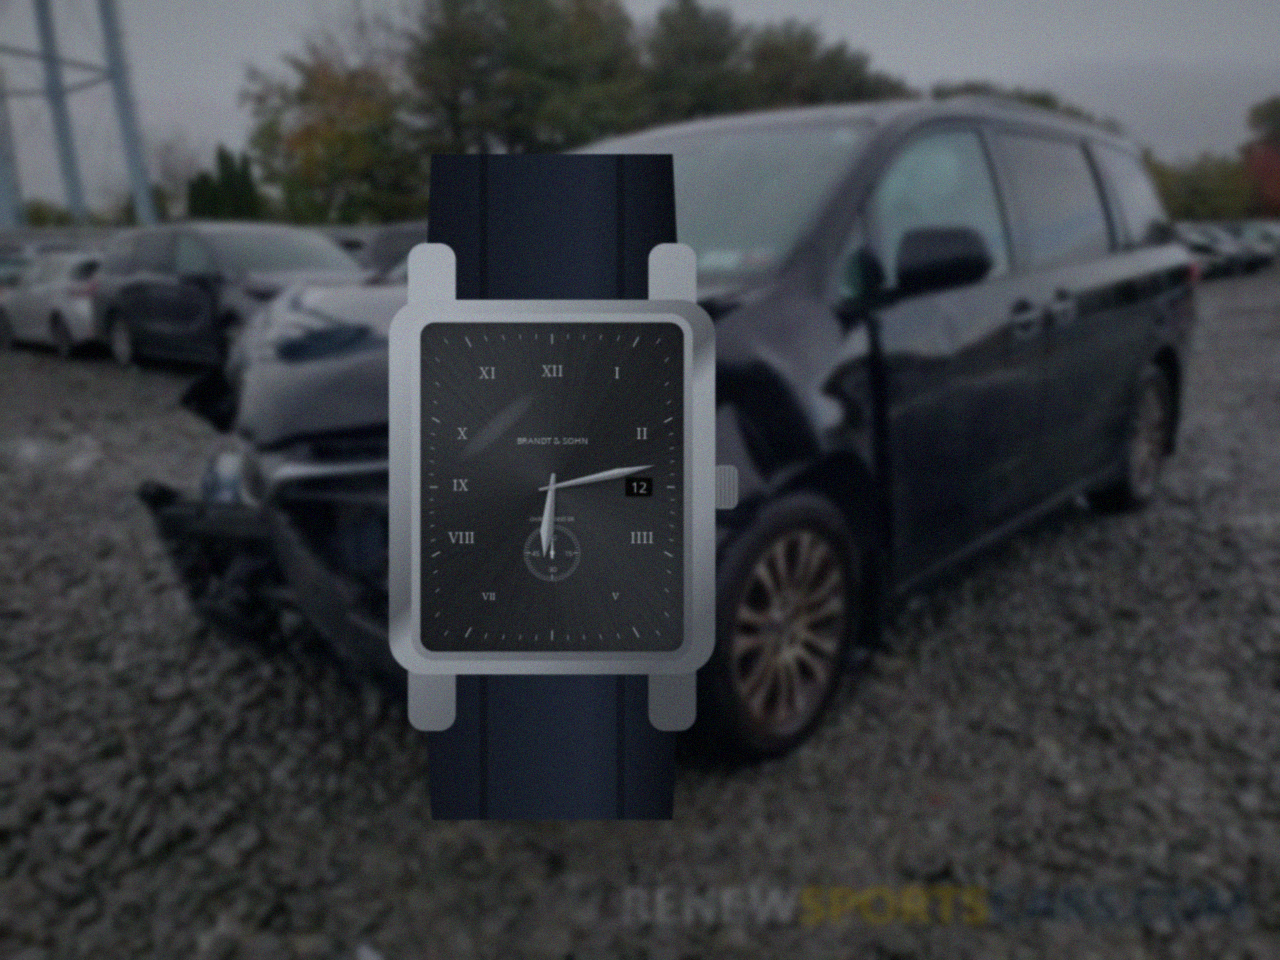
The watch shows 6:13
